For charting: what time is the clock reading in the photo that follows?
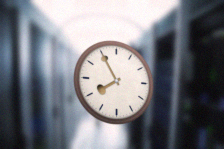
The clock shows 7:55
